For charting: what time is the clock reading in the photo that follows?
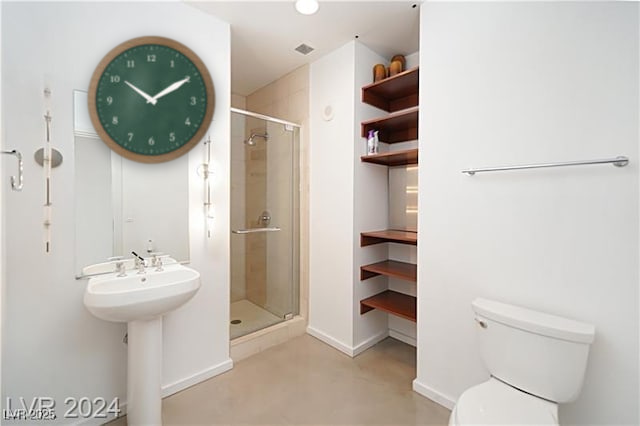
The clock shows 10:10
